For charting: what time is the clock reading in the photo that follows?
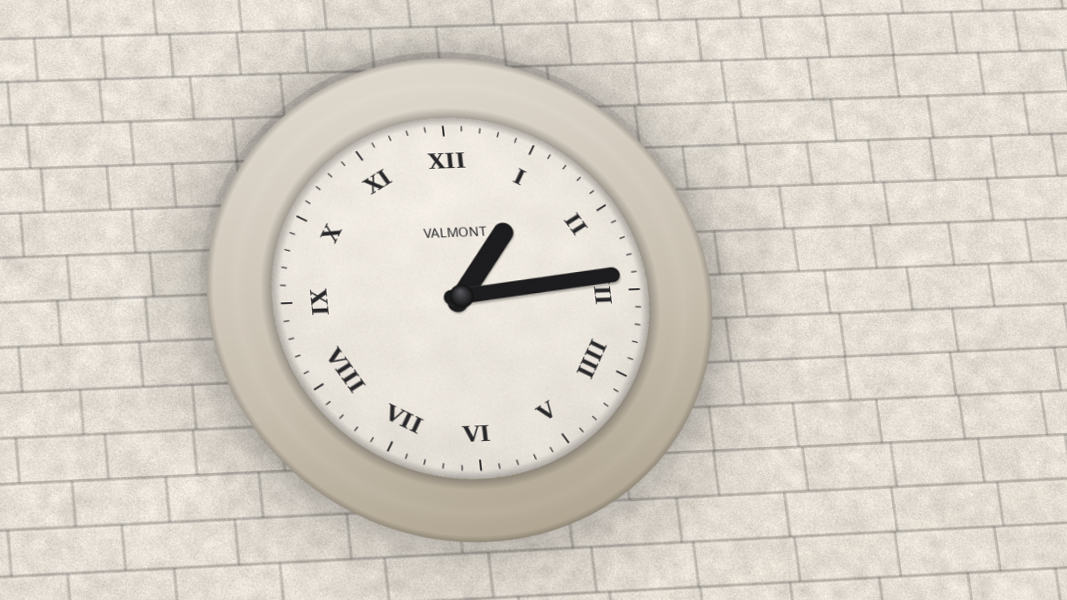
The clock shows 1:14
